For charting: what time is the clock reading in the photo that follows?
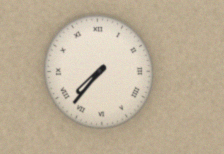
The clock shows 7:37
